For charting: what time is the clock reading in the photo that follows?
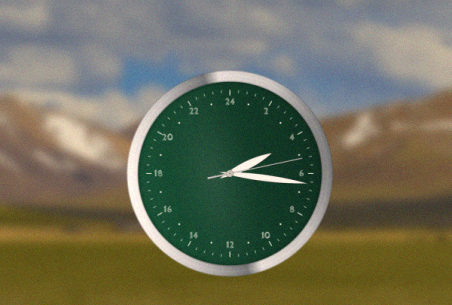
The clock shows 4:16:13
